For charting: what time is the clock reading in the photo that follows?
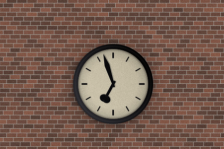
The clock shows 6:57
